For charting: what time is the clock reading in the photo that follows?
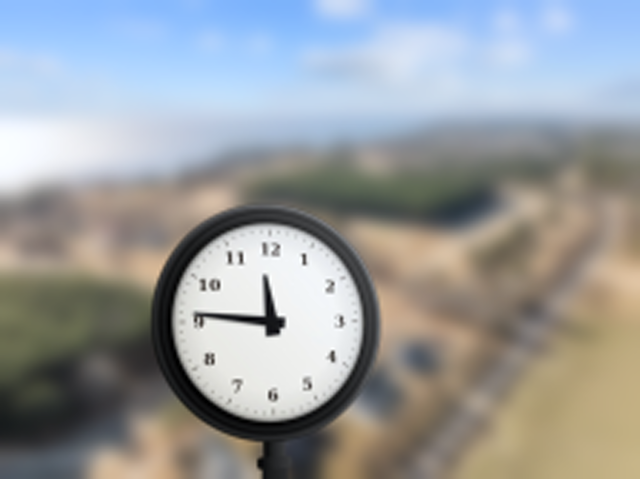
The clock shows 11:46
